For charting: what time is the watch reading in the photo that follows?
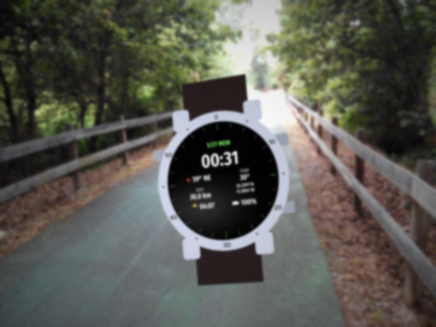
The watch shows 0:31
